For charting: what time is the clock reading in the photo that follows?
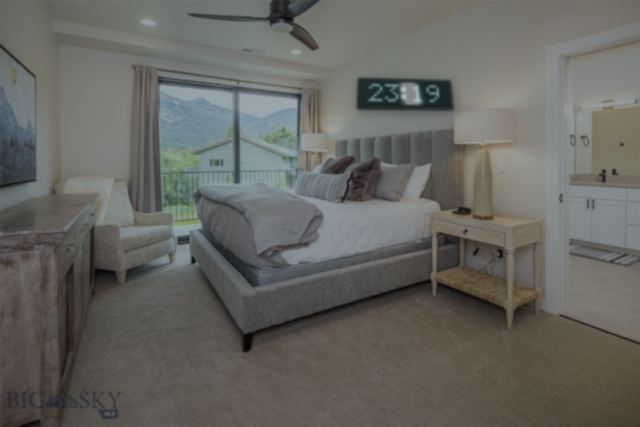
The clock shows 23:19
